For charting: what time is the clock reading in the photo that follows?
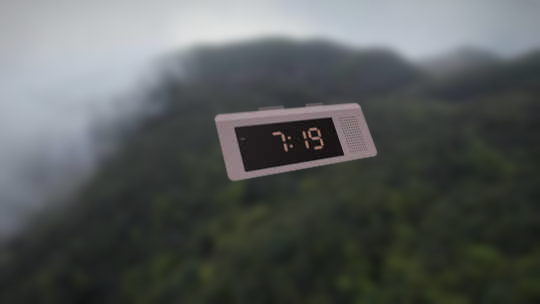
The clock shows 7:19
